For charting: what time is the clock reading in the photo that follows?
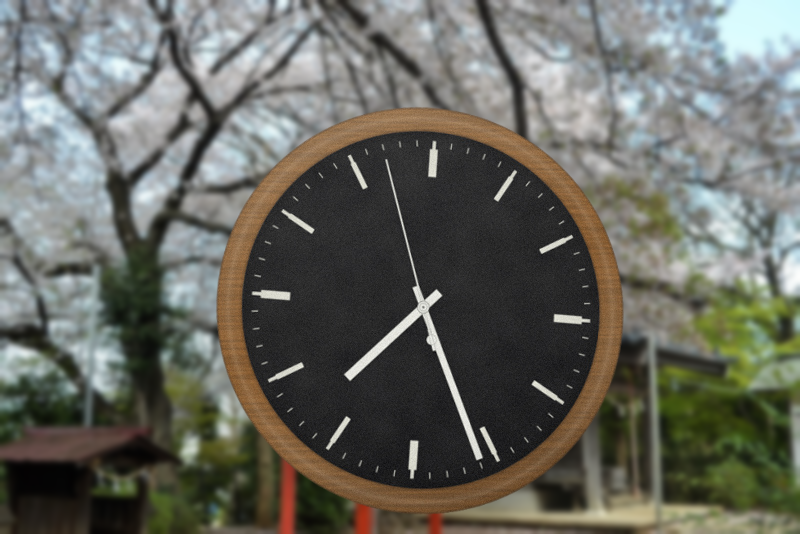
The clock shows 7:25:57
